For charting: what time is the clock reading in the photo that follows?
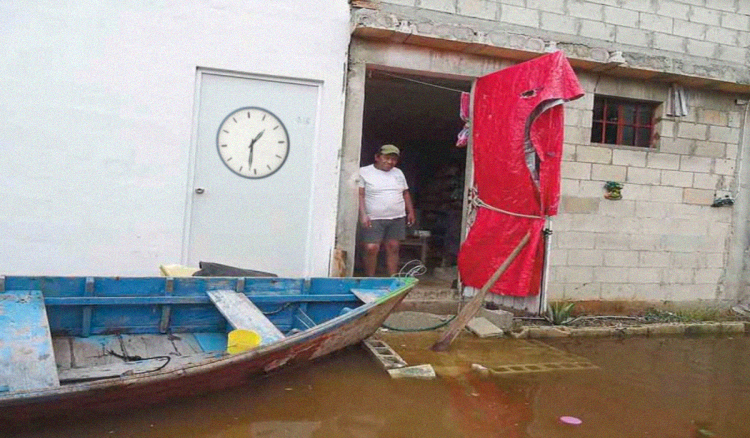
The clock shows 1:32
